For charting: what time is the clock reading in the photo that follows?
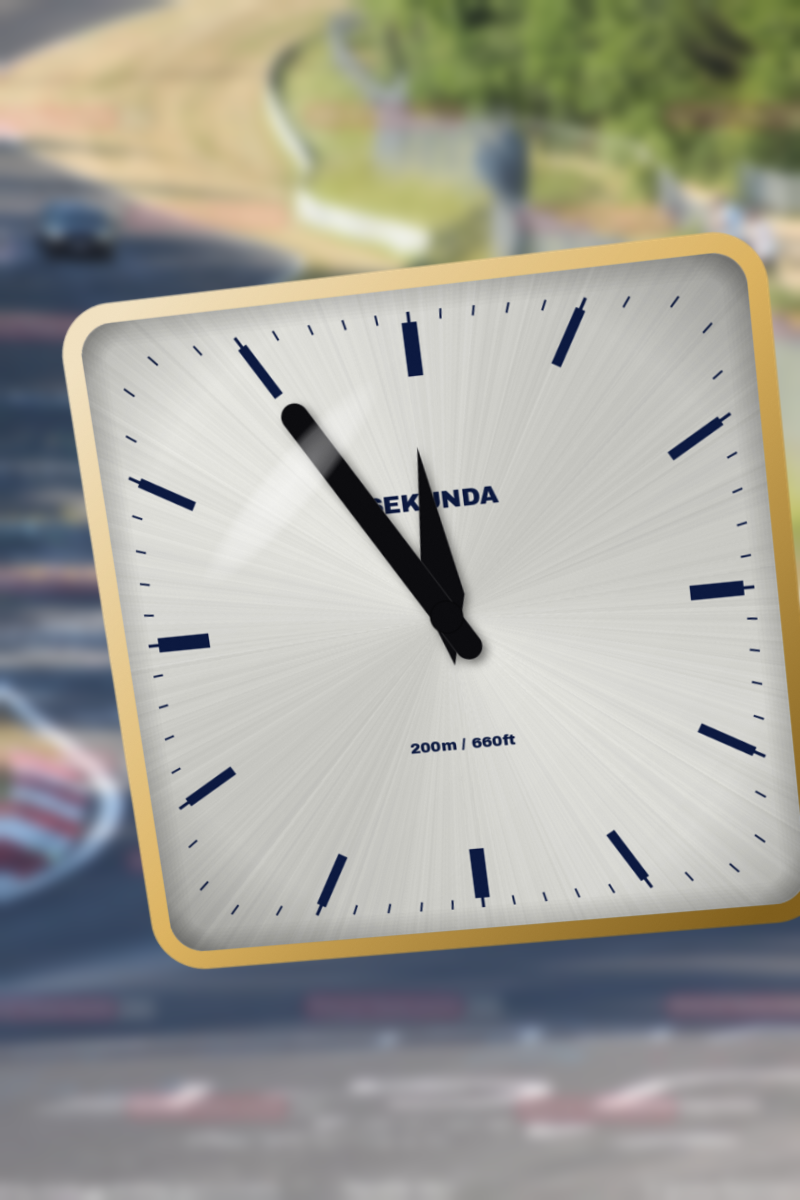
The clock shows 11:55
